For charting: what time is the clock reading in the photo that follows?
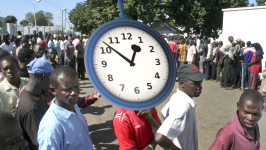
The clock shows 12:52
